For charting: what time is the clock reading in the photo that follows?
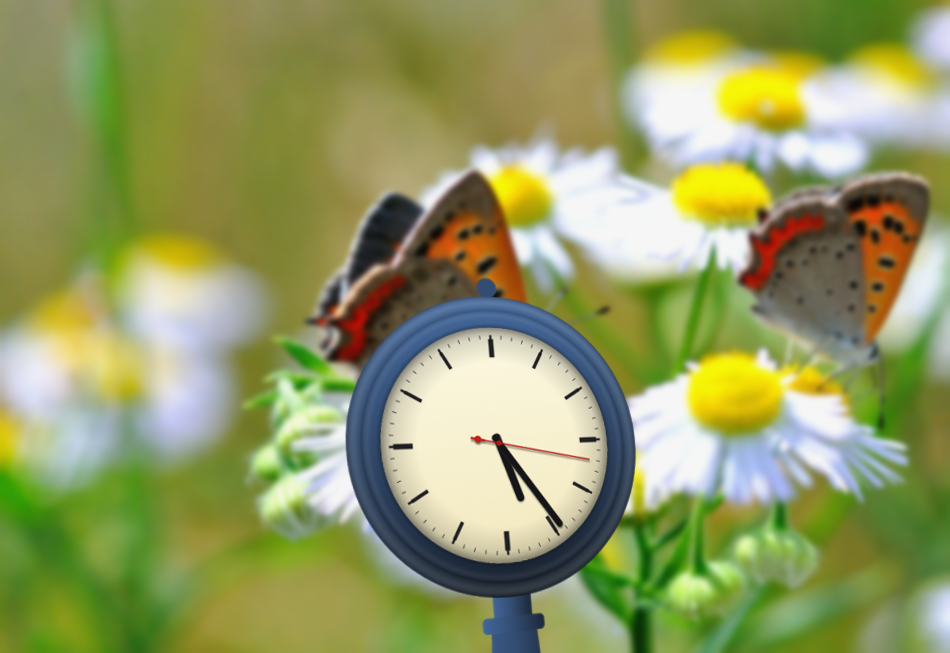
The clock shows 5:24:17
